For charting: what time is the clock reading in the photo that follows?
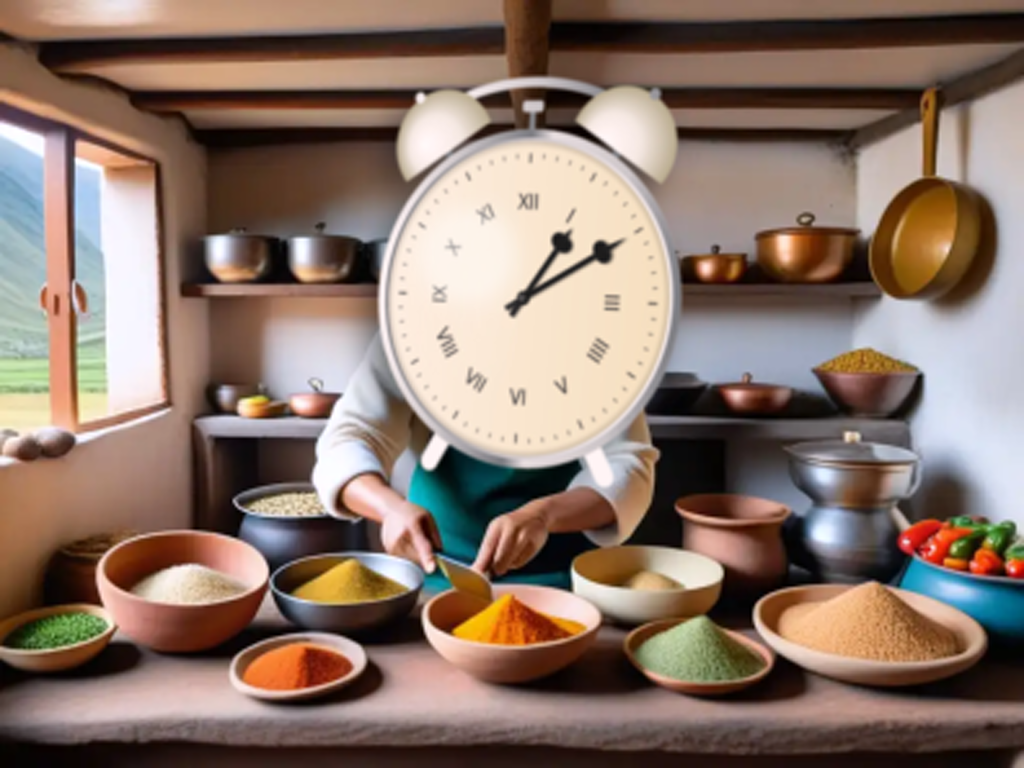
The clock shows 1:10
